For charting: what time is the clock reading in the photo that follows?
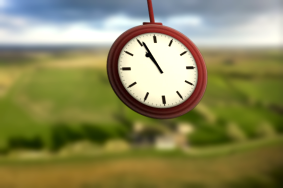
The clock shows 10:56
